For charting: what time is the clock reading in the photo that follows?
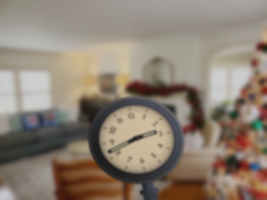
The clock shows 2:42
